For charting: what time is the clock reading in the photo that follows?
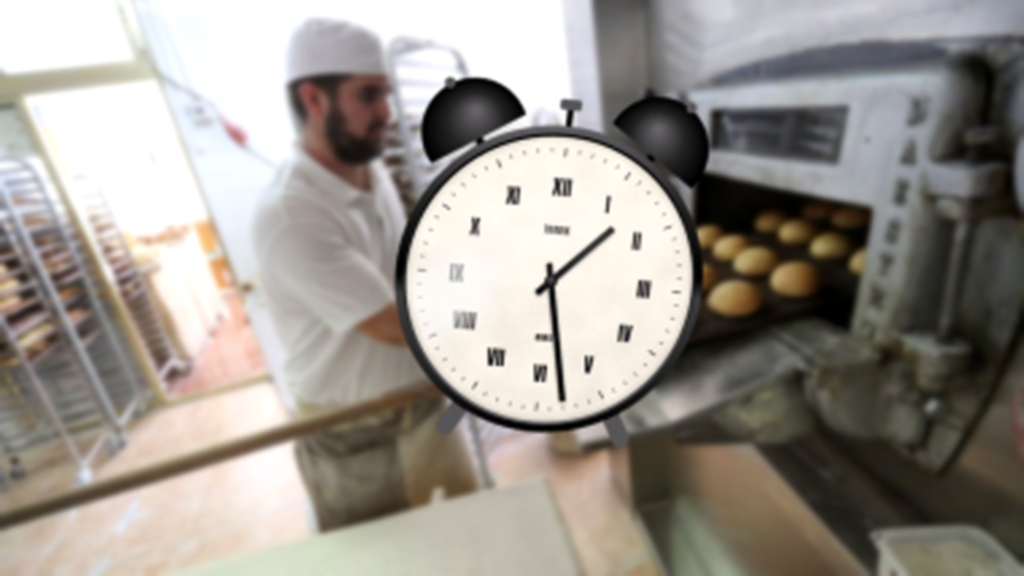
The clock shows 1:28
